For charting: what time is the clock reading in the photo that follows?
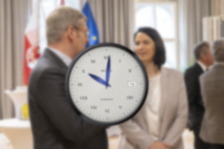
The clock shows 10:01
